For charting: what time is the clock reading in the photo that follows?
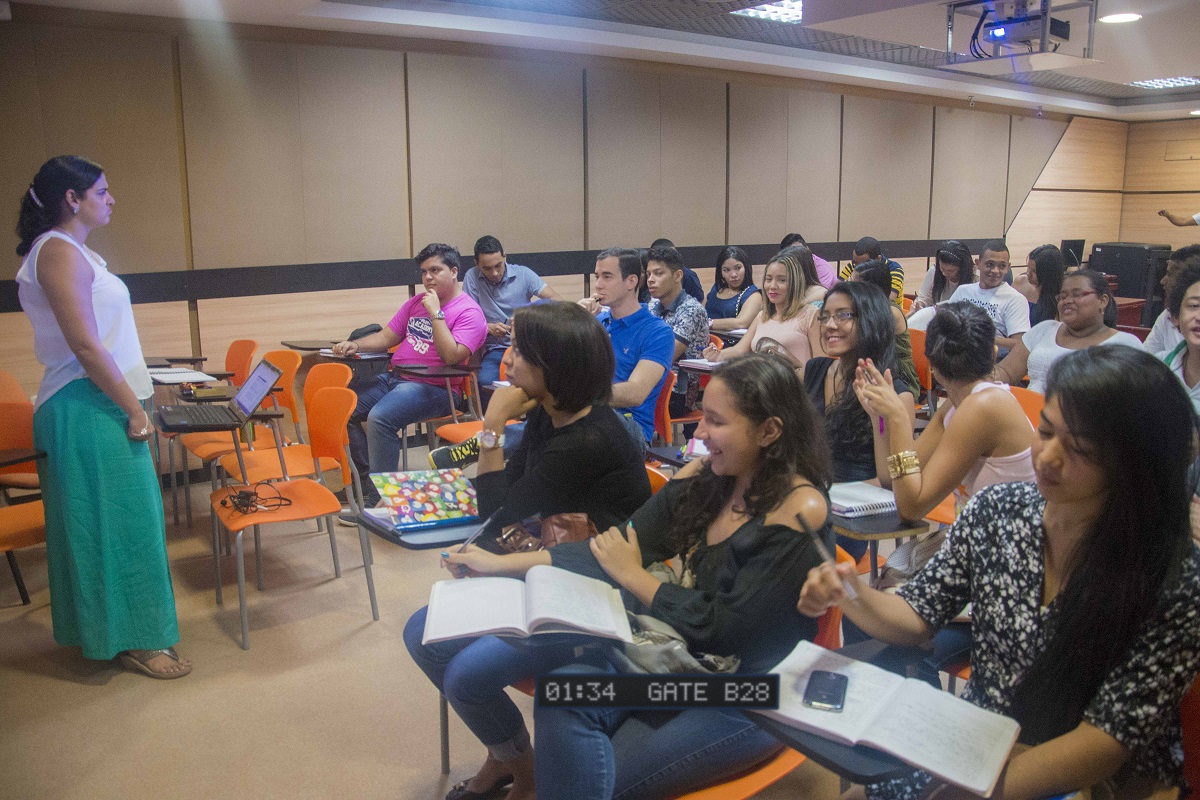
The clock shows 1:34
